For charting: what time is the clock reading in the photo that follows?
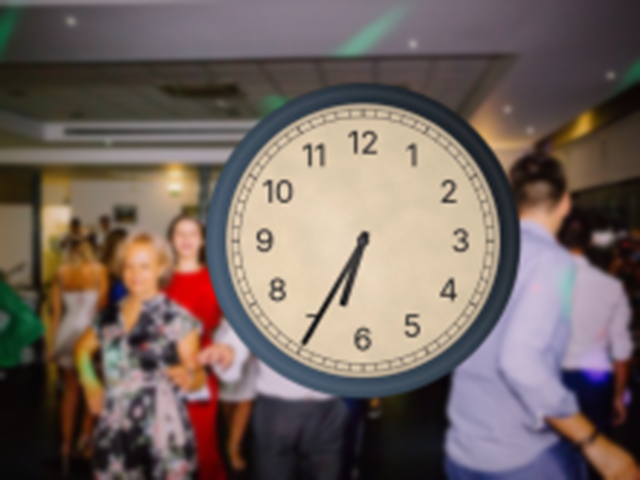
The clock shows 6:35
